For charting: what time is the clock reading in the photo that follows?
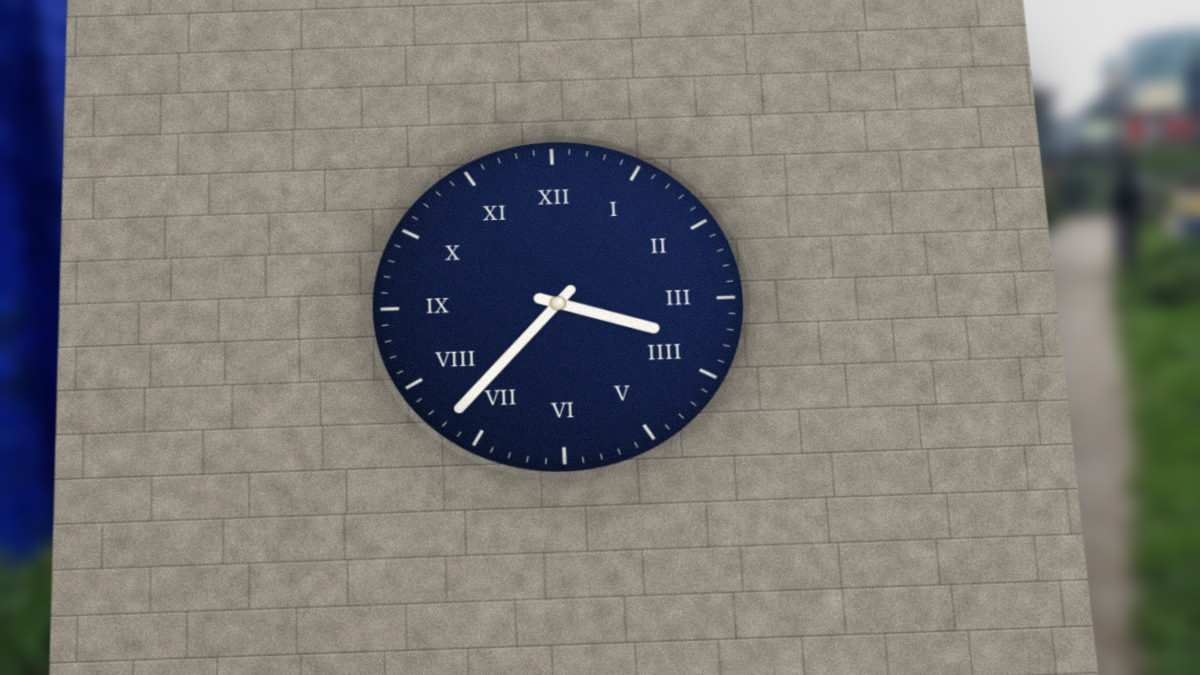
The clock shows 3:37
